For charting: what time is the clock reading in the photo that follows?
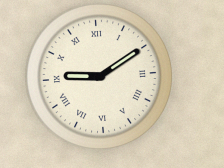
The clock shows 9:10
